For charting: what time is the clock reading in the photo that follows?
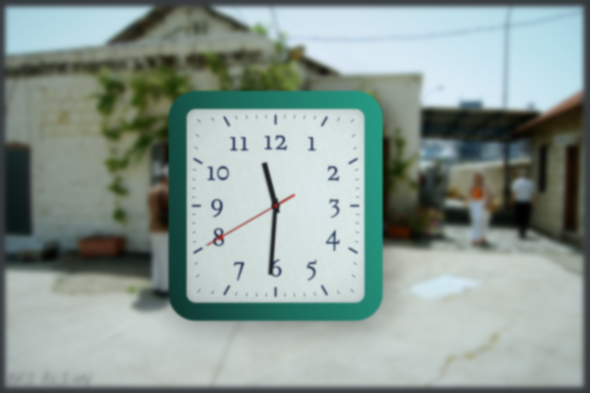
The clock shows 11:30:40
